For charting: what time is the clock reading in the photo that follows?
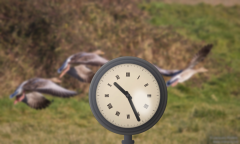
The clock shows 10:26
